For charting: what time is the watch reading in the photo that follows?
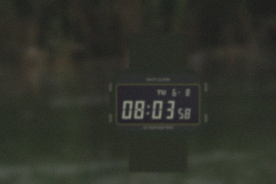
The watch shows 8:03
